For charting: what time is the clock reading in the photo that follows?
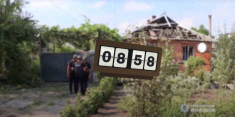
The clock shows 8:58
